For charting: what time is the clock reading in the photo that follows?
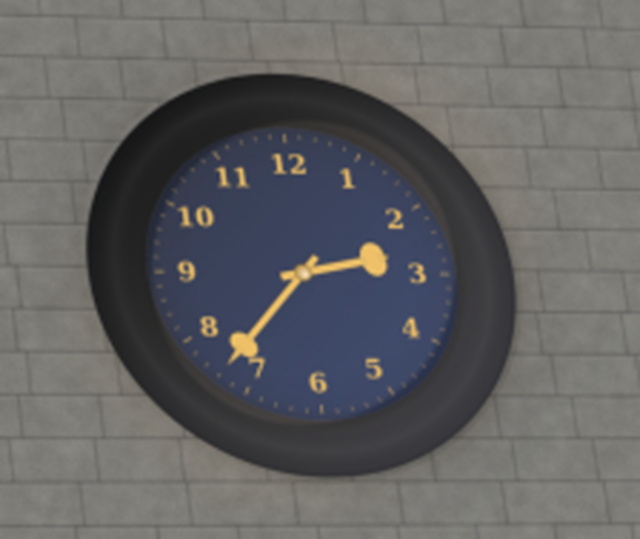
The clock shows 2:37
